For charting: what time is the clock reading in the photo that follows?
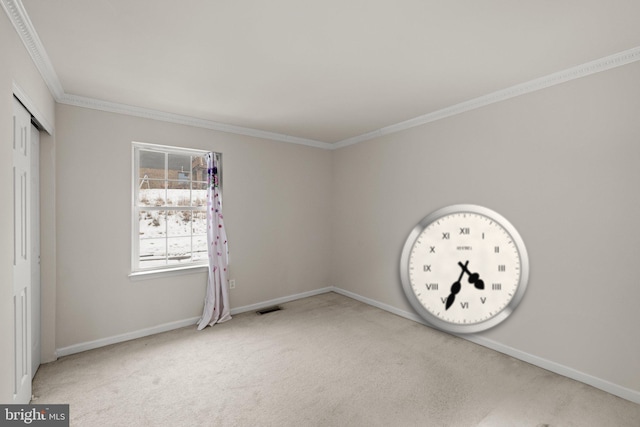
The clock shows 4:34
